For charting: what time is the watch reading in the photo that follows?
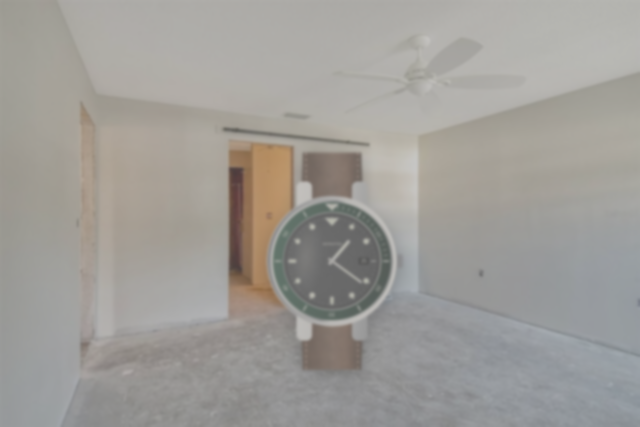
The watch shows 1:21
